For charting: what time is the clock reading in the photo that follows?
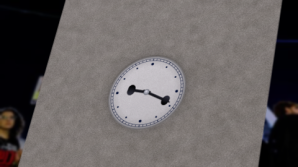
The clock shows 9:19
